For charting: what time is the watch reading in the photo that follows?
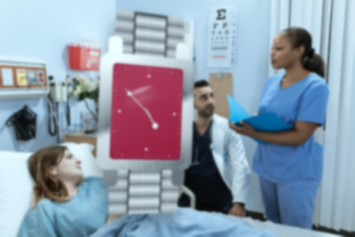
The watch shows 4:52
